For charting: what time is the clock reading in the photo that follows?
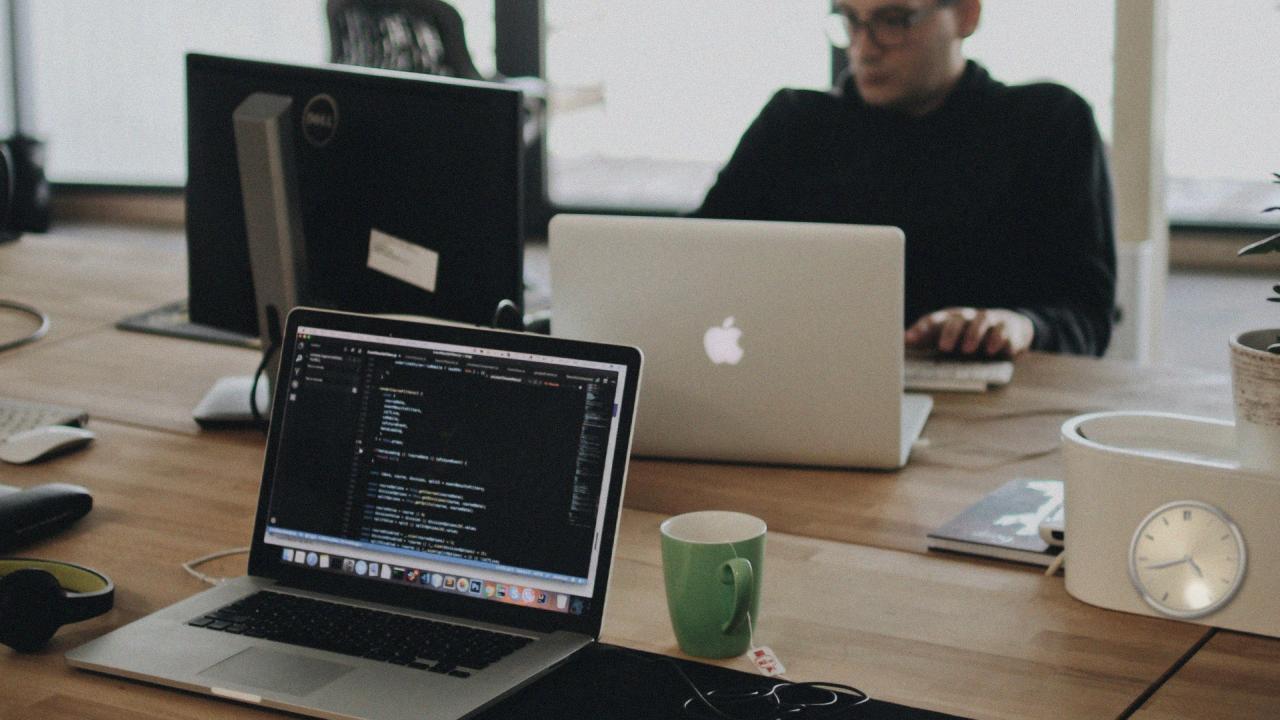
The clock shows 4:43
